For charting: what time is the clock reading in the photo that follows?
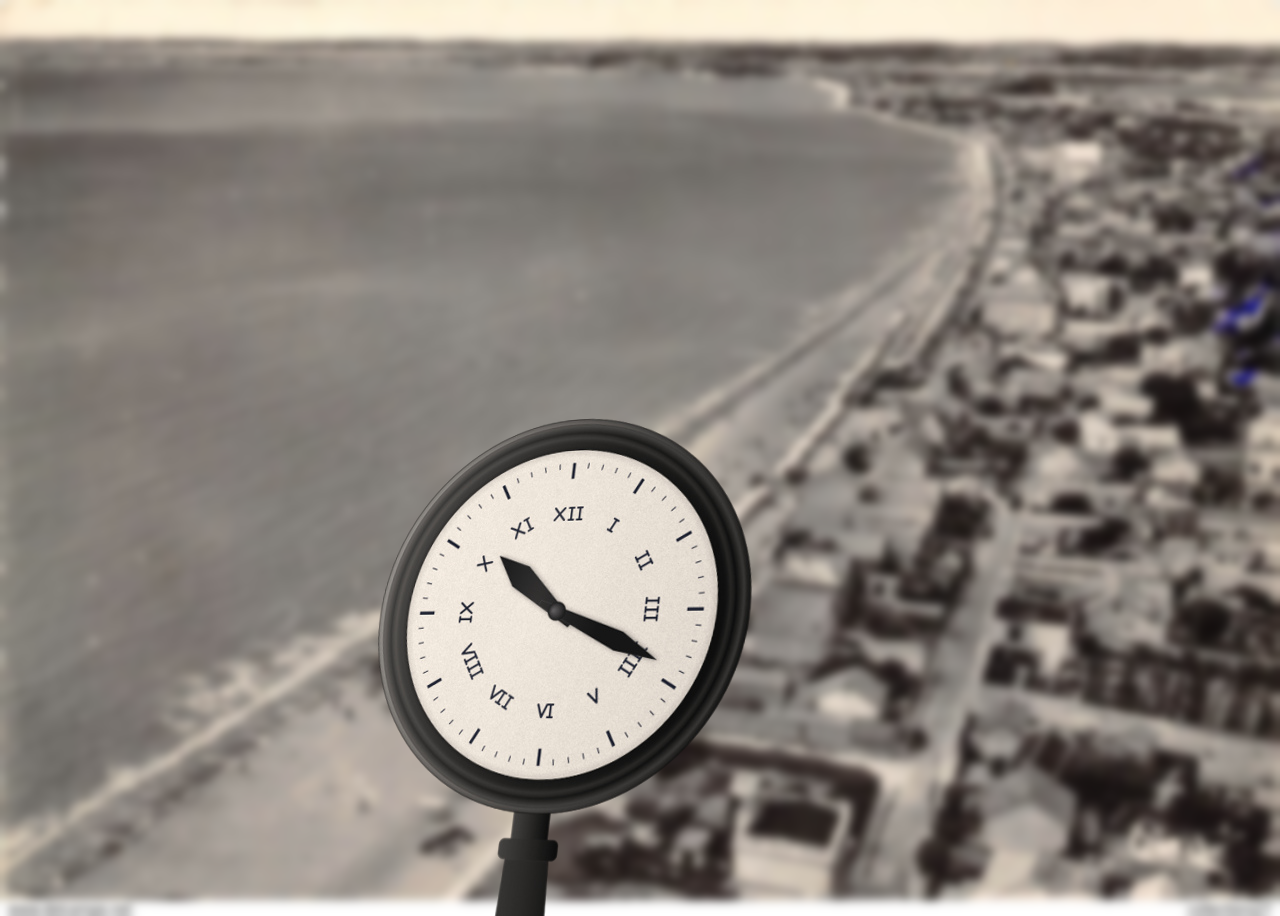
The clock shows 10:19
